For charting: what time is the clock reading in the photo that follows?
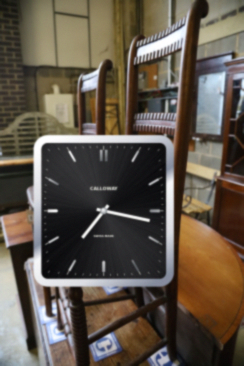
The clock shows 7:17
